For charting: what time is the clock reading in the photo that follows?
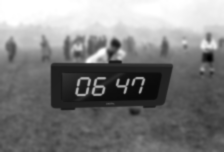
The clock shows 6:47
